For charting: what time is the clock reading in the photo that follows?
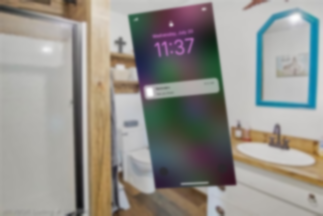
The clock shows 11:37
